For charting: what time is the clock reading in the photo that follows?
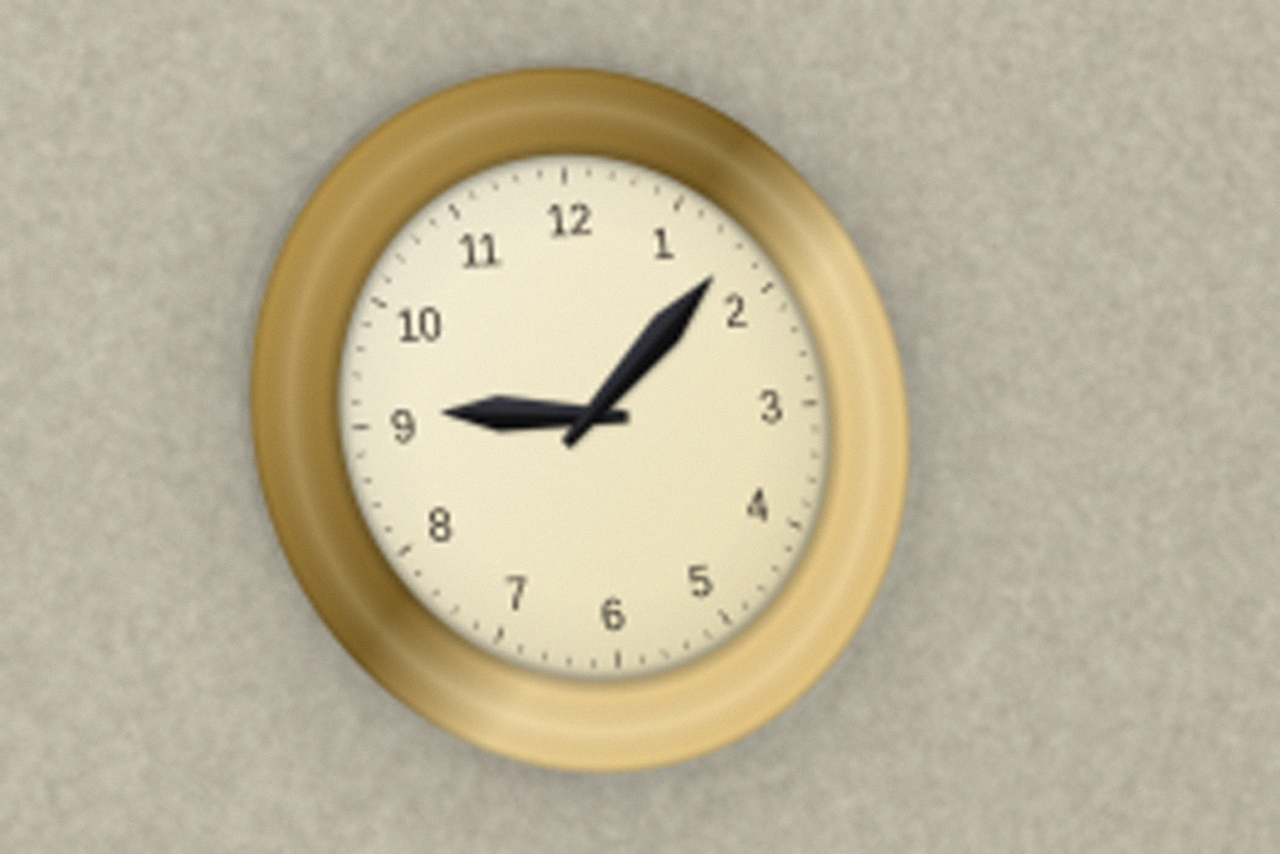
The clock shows 9:08
